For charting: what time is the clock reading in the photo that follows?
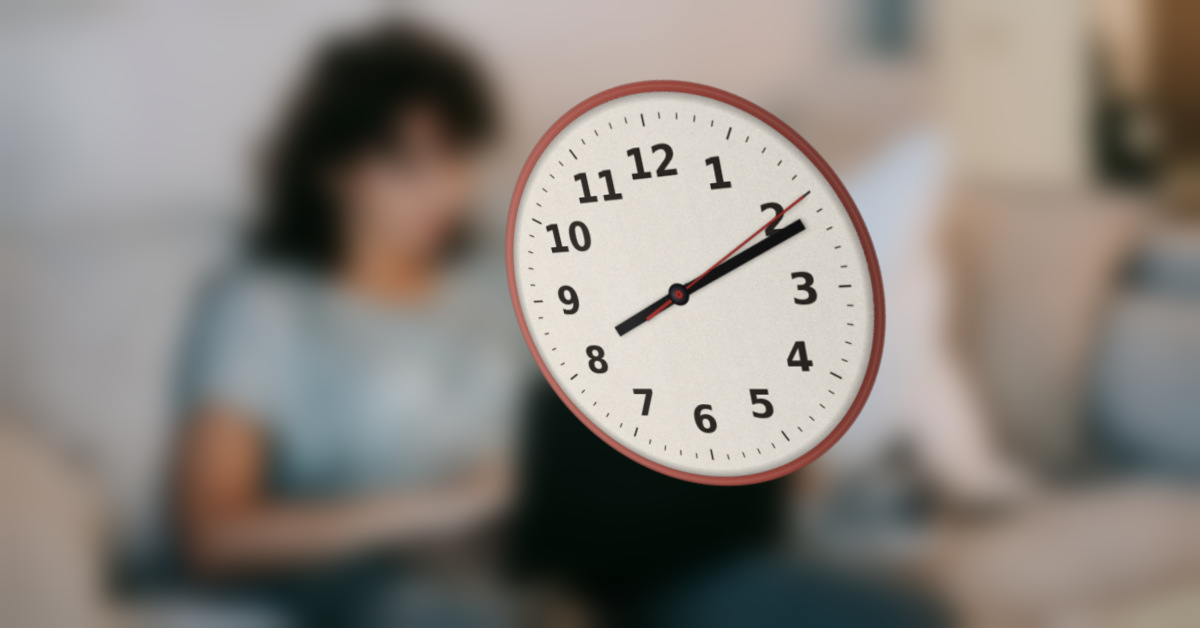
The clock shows 8:11:10
